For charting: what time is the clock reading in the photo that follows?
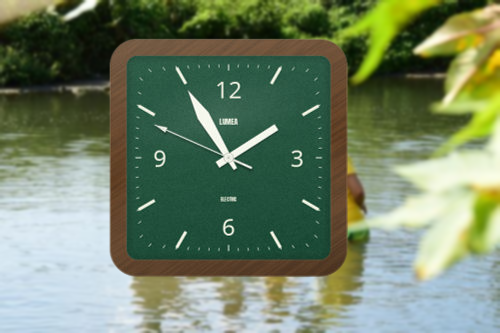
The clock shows 1:54:49
